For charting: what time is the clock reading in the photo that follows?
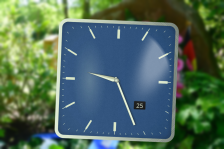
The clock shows 9:26
